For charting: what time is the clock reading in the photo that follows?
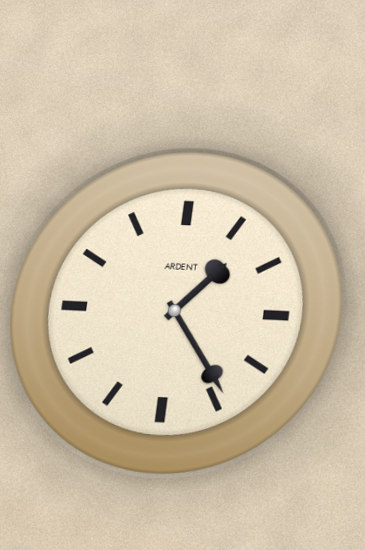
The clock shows 1:24
